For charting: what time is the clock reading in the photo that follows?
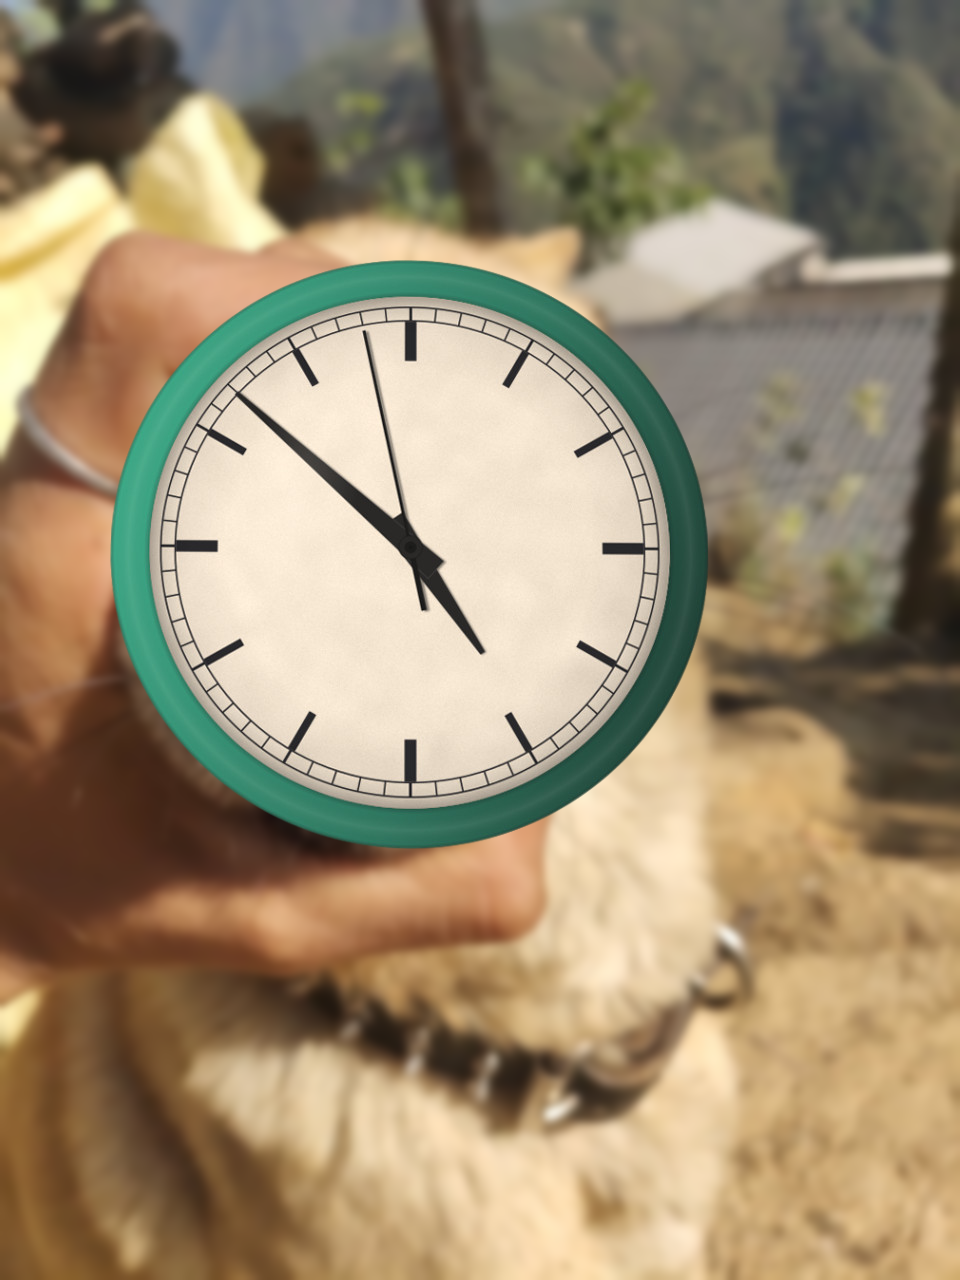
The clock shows 4:51:58
